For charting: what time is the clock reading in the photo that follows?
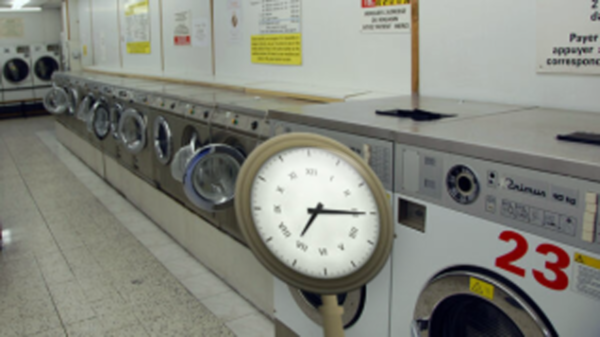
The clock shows 7:15
